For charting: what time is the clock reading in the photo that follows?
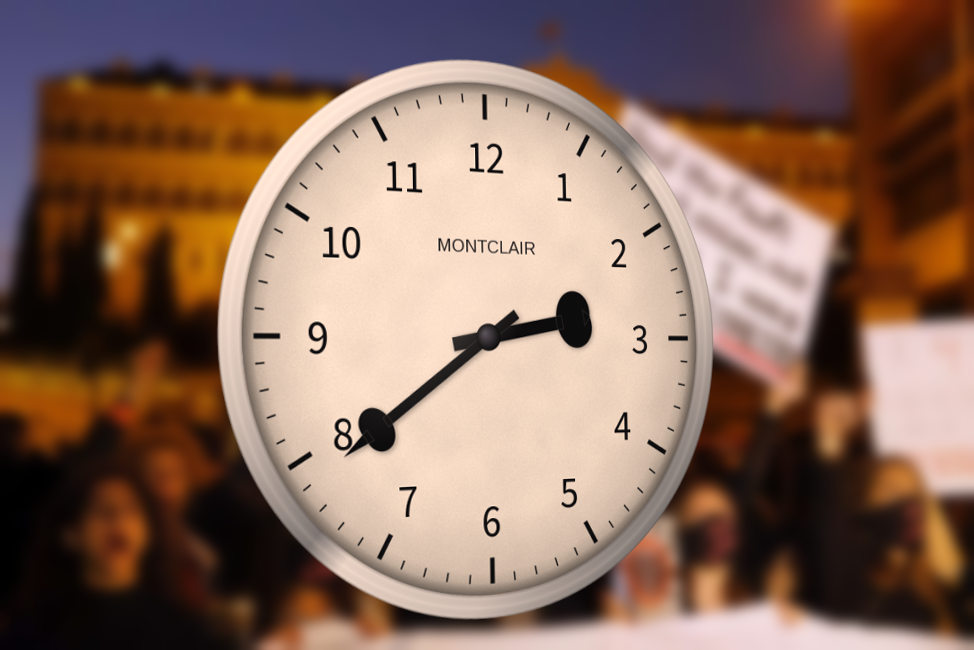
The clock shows 2:39
